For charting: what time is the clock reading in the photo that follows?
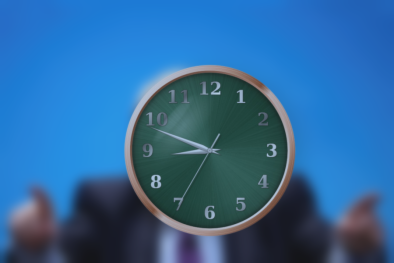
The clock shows 8:48:35
